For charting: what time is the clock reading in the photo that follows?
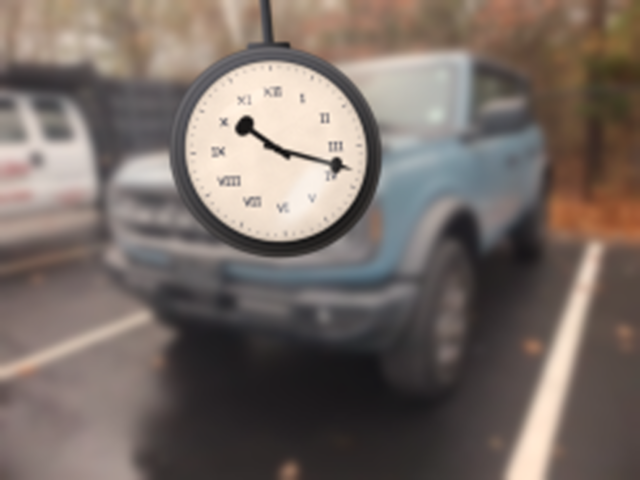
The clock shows 10:18
